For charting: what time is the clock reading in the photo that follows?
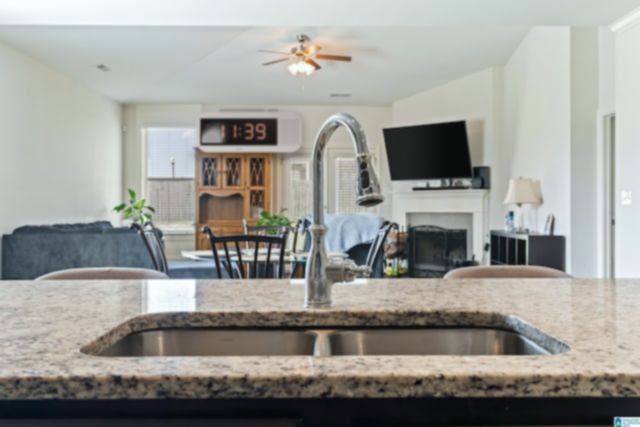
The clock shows 11:39
